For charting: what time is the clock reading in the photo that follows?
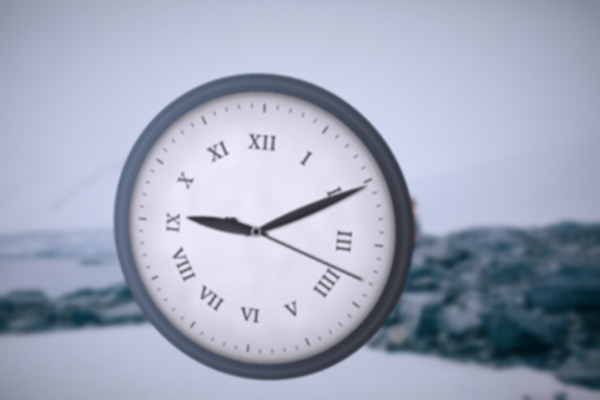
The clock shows 9:10:18
